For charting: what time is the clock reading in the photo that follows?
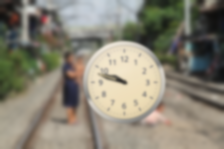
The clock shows 9:48
